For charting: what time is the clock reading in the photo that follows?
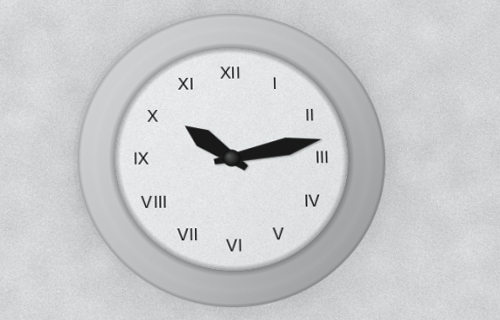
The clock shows 10:13
